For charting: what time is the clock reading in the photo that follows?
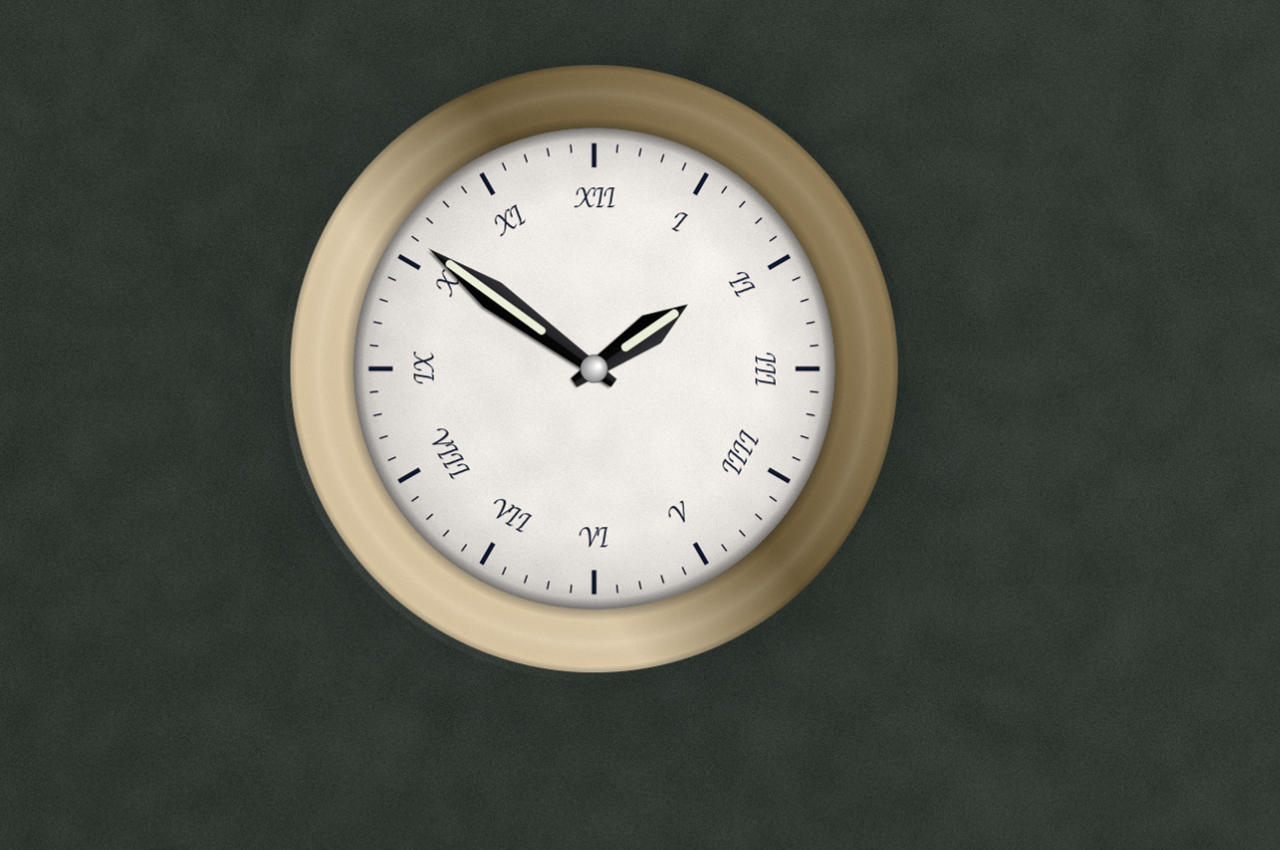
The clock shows 1:51
